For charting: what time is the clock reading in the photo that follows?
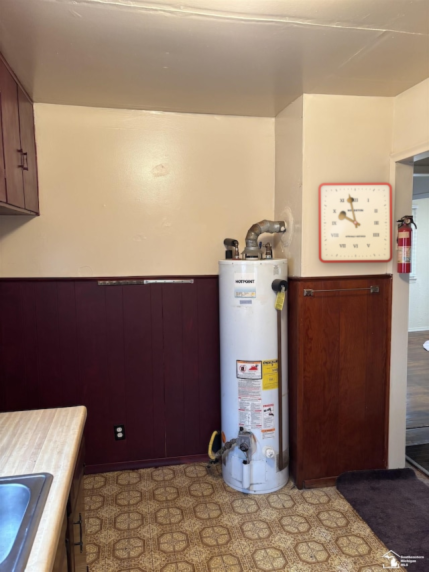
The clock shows 9:58
